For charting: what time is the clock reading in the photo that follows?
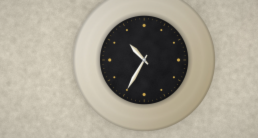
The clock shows 10:35
